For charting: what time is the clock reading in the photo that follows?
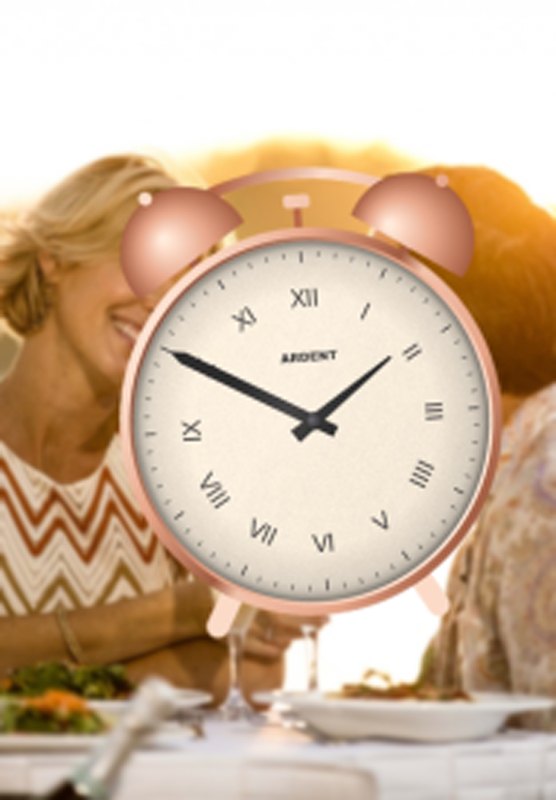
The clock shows 1:50
